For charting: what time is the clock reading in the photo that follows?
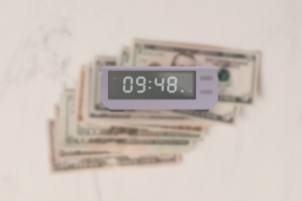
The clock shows 9:48
